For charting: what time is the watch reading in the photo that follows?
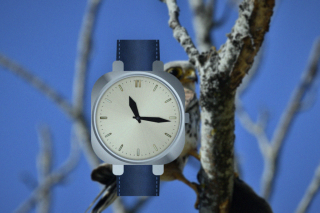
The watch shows 11:16
